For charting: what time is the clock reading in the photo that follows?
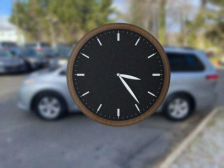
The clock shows 3:24
